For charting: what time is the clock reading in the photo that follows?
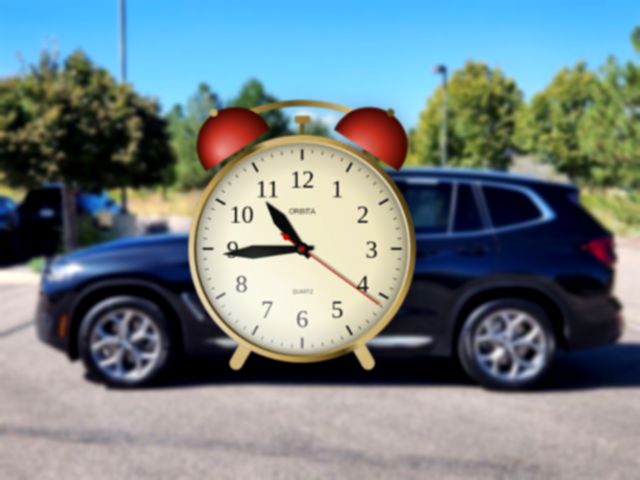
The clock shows 10:44:21
